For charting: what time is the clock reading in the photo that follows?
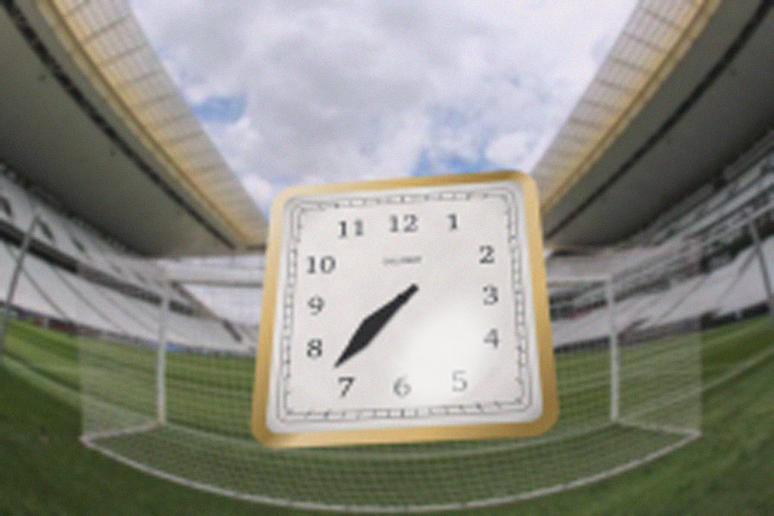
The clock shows 7:37
